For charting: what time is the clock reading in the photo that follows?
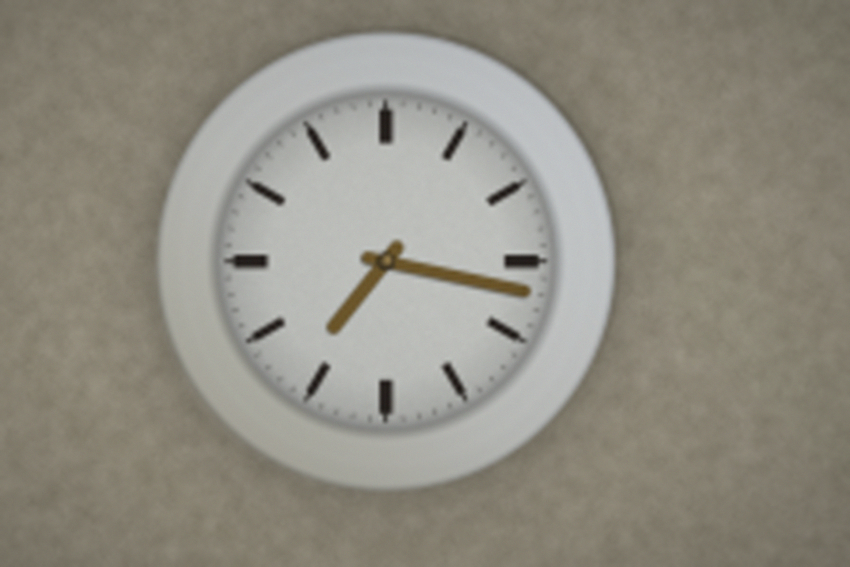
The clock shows 7:17
